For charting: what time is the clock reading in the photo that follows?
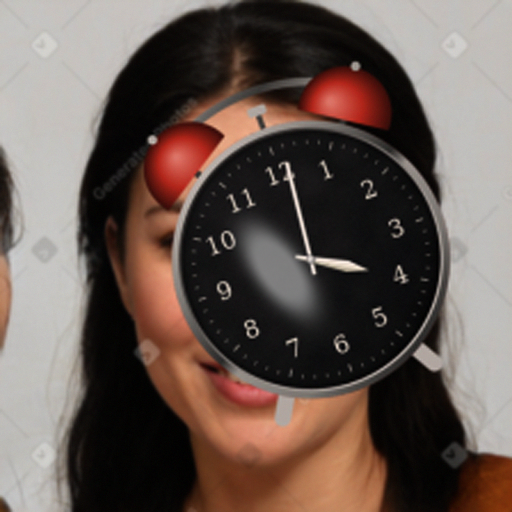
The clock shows 4:01
